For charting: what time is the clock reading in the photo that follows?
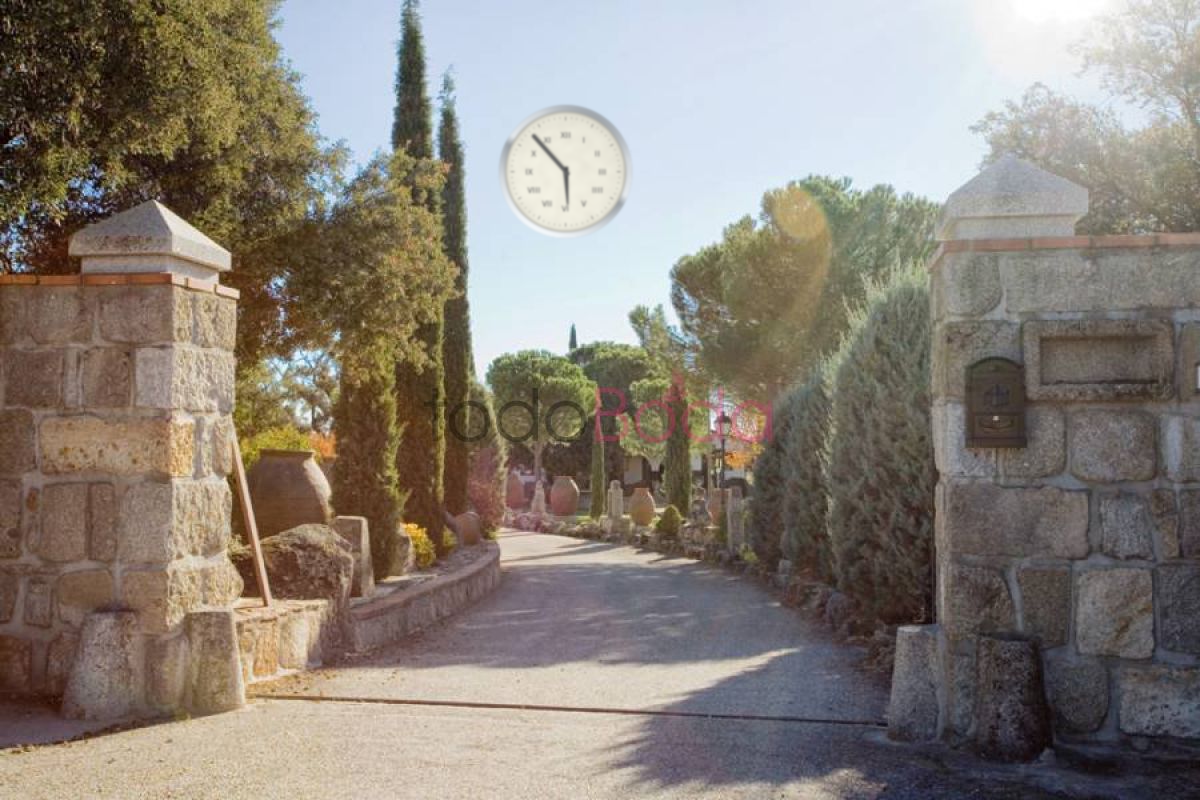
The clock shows 5:53
